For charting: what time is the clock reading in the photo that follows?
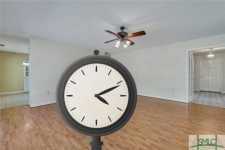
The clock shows 4:11
